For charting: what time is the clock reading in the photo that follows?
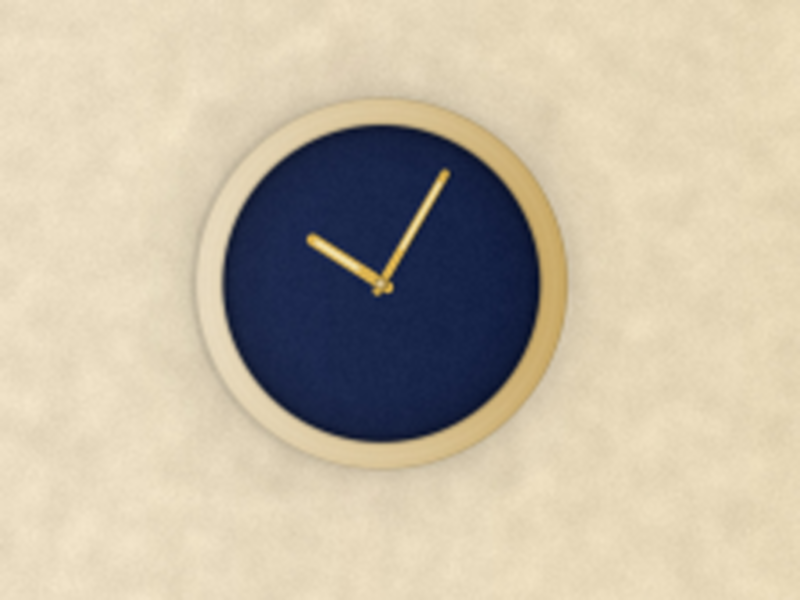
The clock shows 10:05
